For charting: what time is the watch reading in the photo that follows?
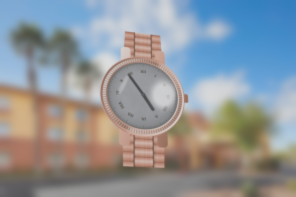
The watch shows 4:54
